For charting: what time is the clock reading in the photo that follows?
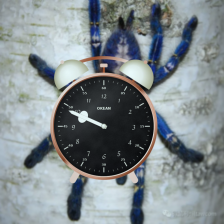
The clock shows 9:49
